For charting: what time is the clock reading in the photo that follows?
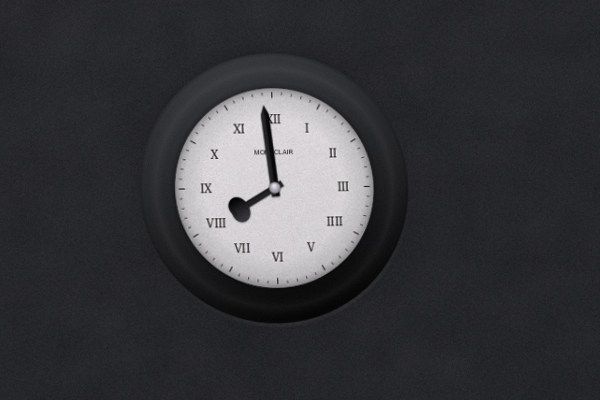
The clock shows 7:59
